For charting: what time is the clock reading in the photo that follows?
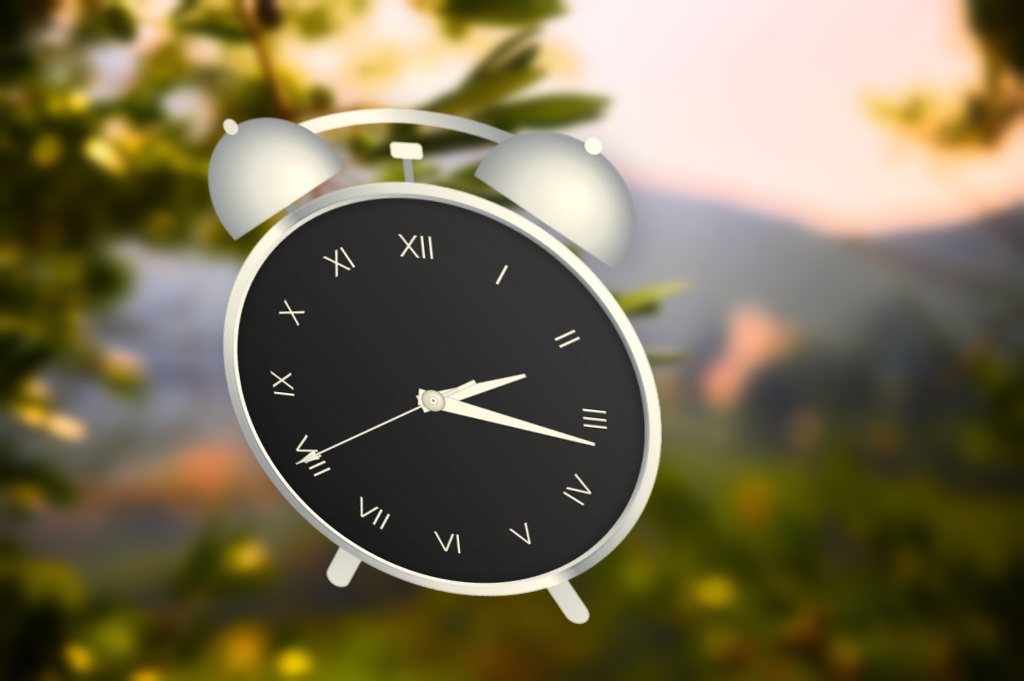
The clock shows 2:16:40
